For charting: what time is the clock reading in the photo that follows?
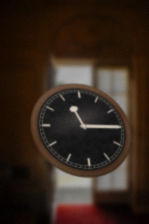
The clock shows 11:15
